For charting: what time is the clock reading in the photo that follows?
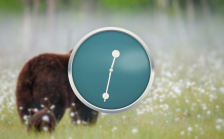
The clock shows 12:32
